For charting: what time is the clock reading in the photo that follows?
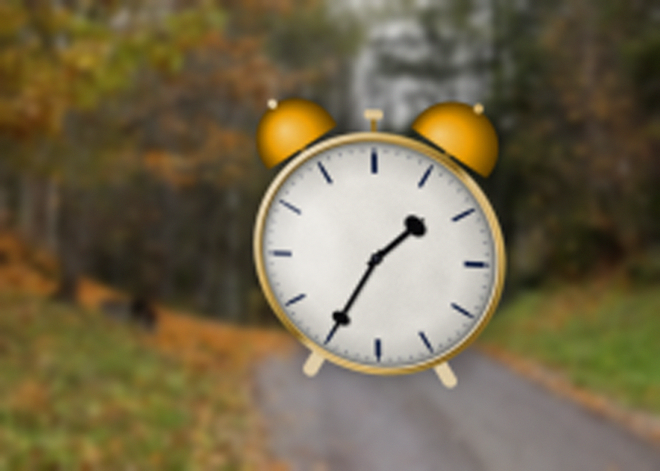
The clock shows 1:35
